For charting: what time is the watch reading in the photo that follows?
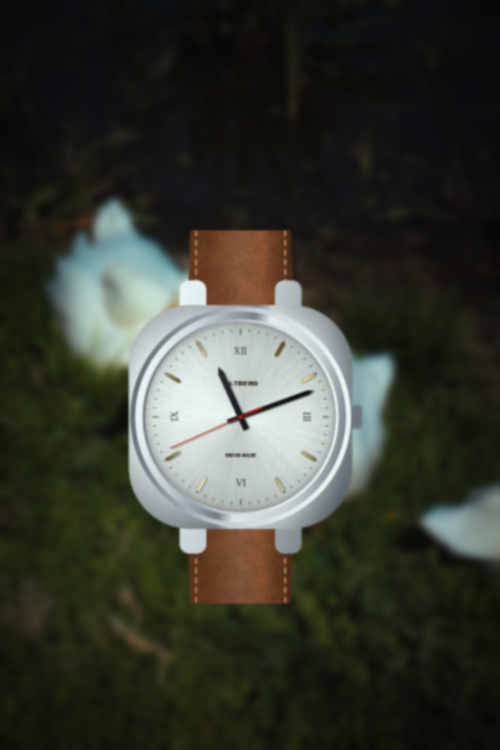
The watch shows 11:11:41
